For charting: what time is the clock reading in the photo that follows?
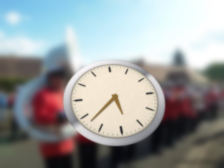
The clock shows 5:38
